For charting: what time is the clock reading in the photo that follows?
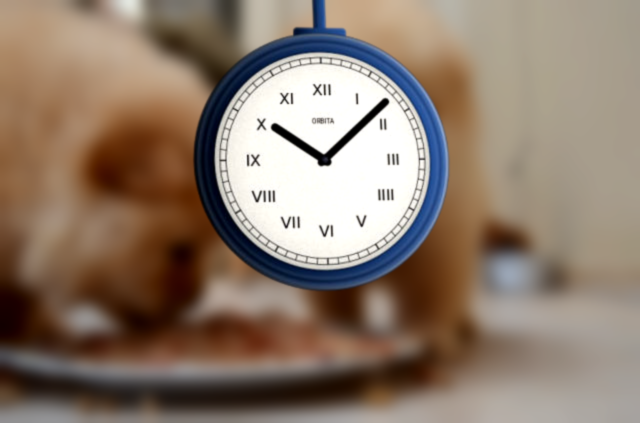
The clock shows 10:08
